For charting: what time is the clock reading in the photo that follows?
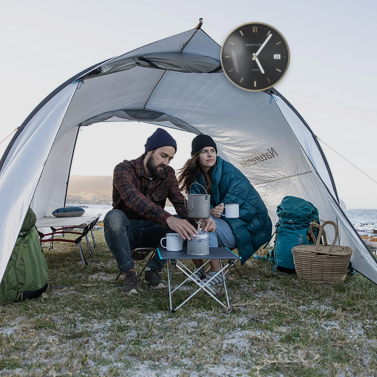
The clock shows 5:06
